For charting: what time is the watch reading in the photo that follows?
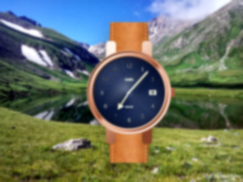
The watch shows 7:07
